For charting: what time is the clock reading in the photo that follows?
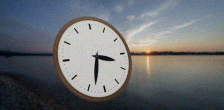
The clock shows 3:33
